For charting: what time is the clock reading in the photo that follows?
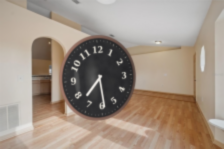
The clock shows 7:29
